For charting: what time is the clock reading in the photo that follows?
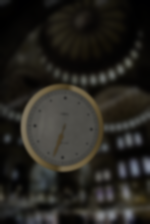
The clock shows 6:33
